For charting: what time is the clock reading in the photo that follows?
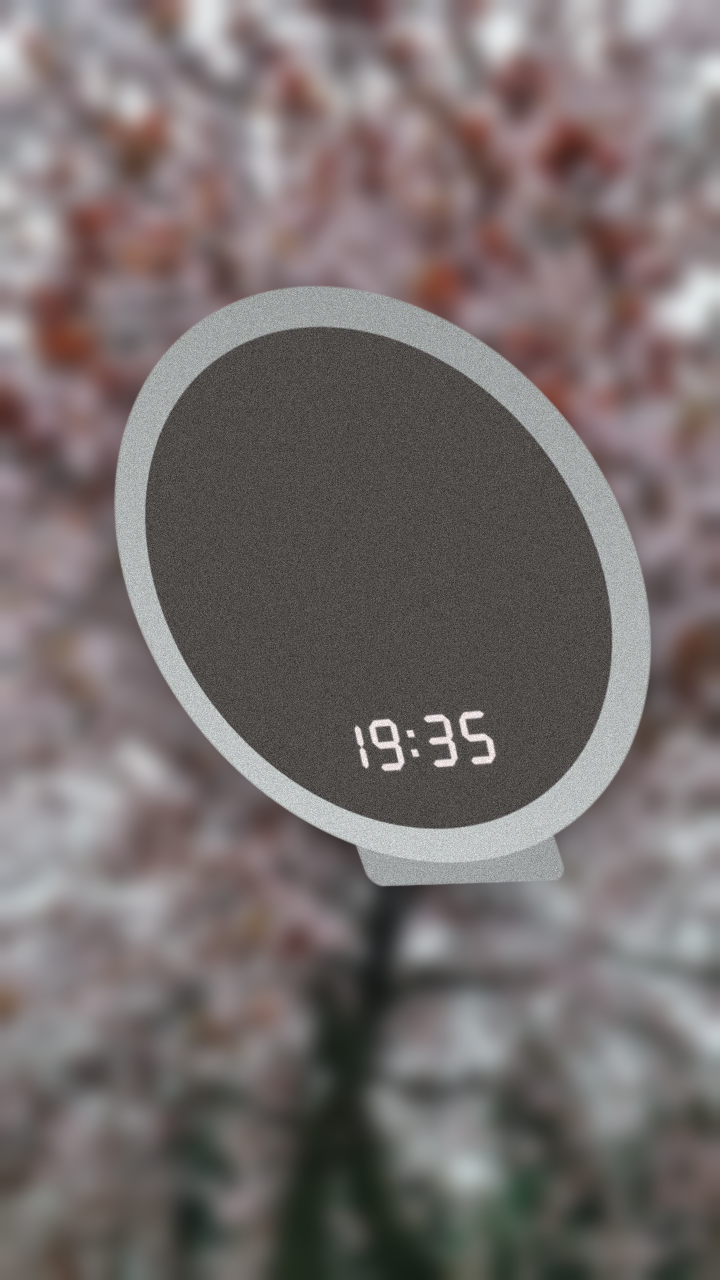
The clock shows 19:35
